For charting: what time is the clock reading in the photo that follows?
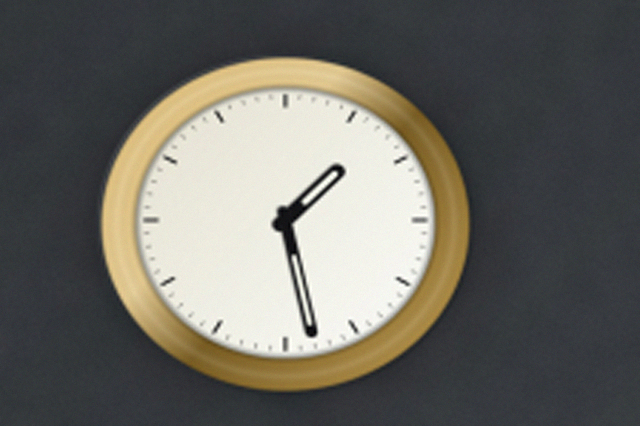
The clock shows 1:28
